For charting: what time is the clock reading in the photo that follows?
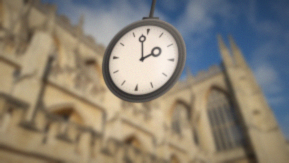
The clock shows 1:58
